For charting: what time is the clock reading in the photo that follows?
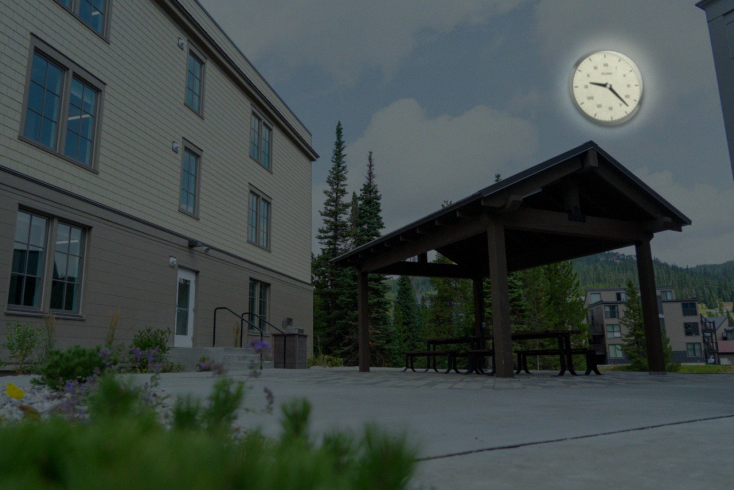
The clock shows 9:23
